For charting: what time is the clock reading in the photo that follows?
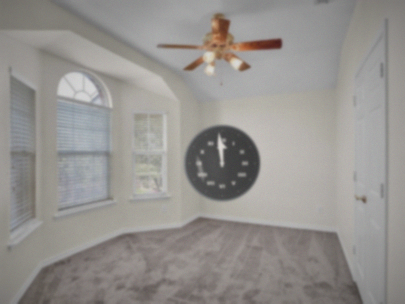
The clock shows 11:59
